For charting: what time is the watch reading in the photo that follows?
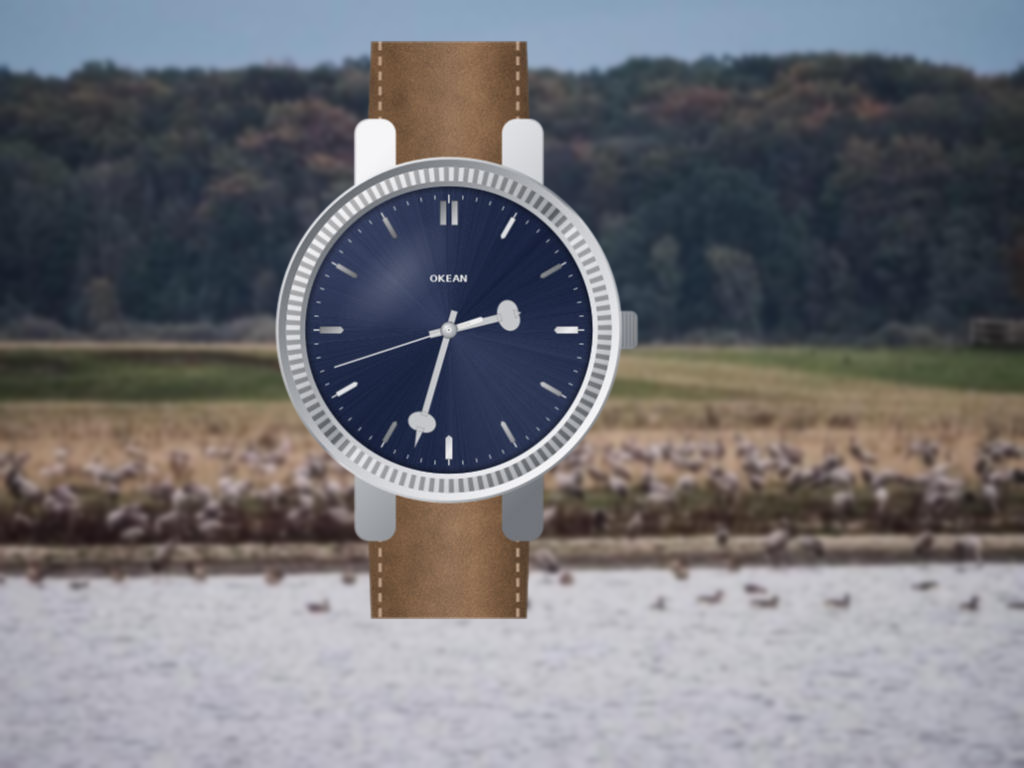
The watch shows 2:32:42
